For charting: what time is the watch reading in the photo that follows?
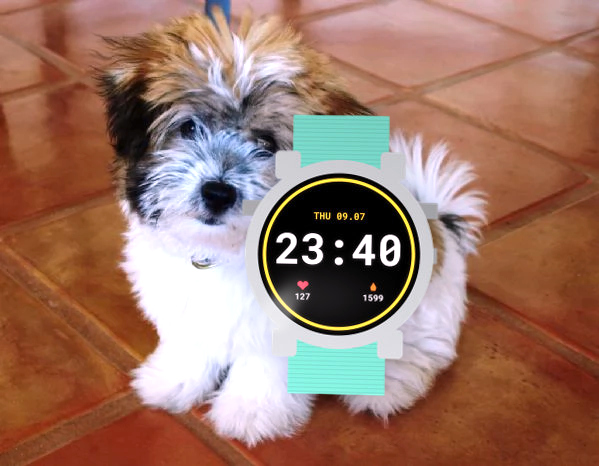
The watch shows 23:40
